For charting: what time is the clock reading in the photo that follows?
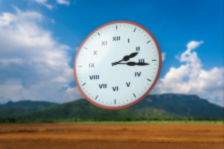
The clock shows 2:16
